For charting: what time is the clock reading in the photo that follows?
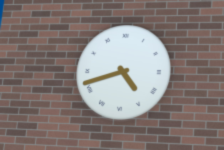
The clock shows 4:42
